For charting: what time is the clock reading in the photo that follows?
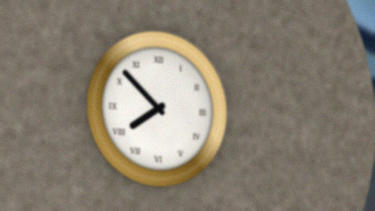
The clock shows 7:52
